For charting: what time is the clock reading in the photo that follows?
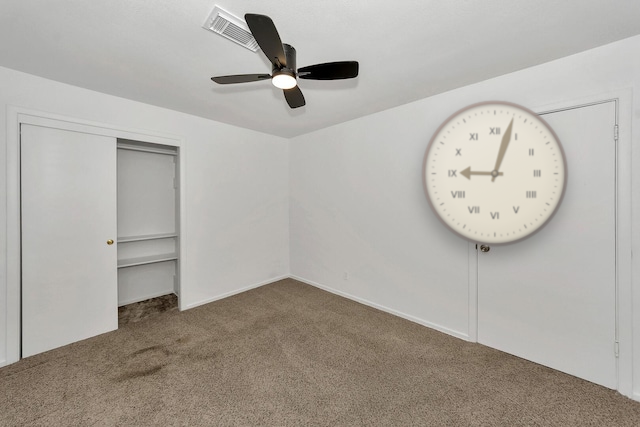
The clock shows 9:03
